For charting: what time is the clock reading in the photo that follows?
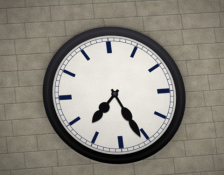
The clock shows 7:26
